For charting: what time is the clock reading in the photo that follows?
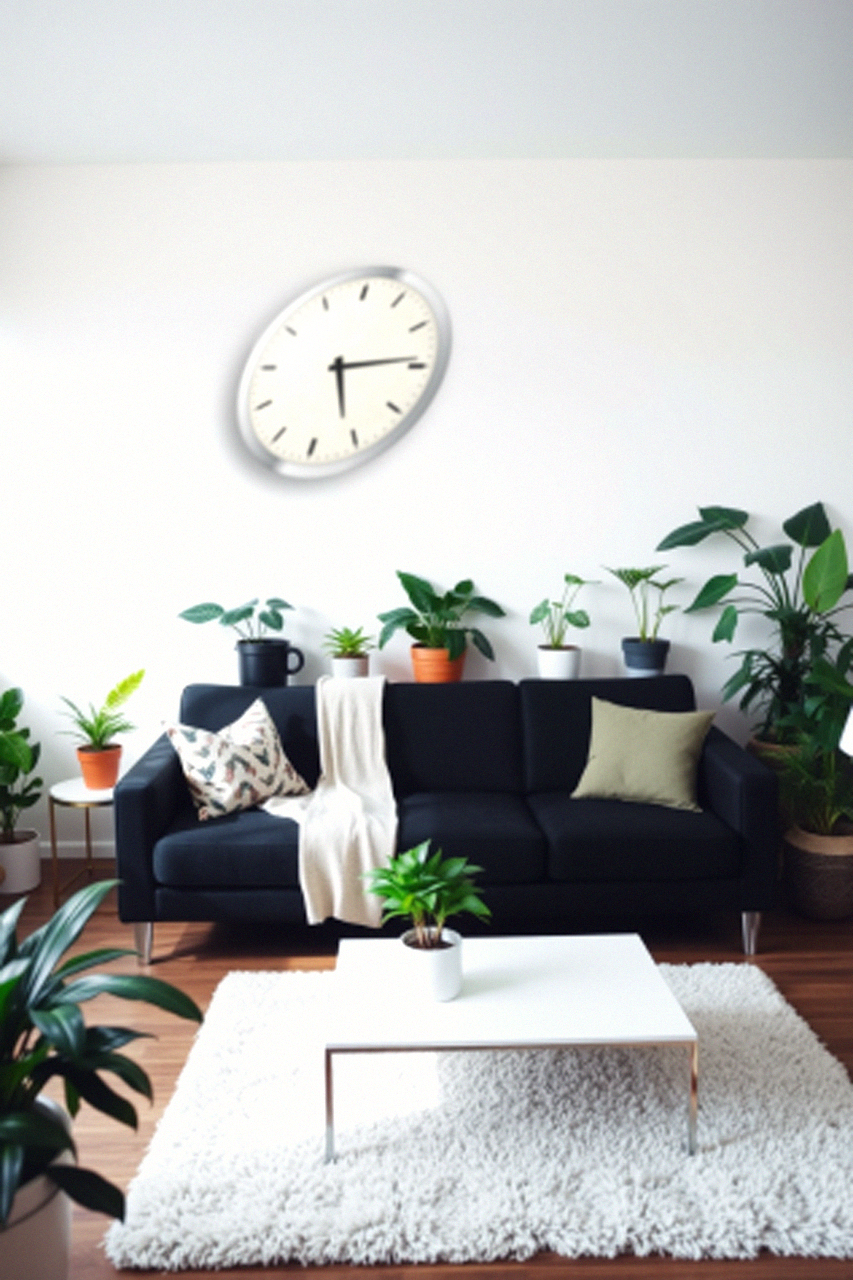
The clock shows 5:14
